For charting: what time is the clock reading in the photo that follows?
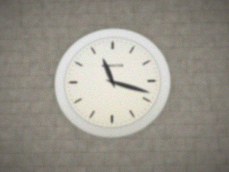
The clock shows 11:18
